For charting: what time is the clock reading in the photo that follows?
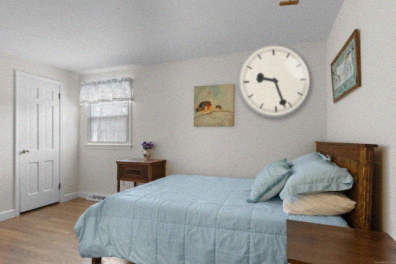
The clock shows 9:27
